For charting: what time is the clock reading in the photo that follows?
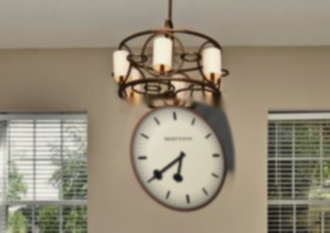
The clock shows 6:40
